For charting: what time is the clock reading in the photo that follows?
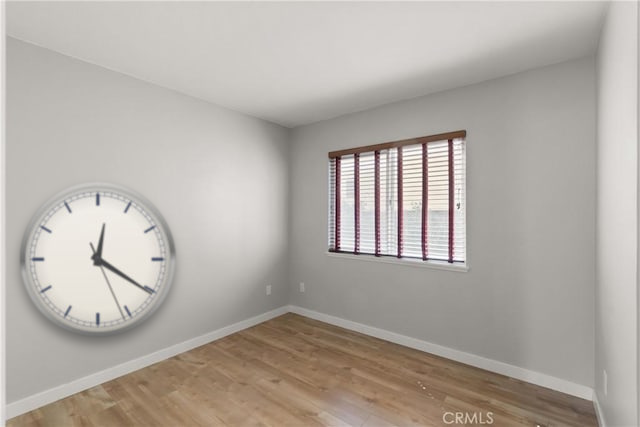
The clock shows 12:20:26
